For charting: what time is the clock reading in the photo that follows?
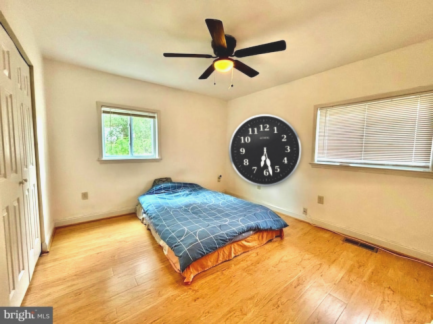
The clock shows 6:28
